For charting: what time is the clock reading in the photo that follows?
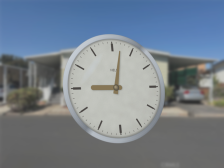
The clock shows 9:02
